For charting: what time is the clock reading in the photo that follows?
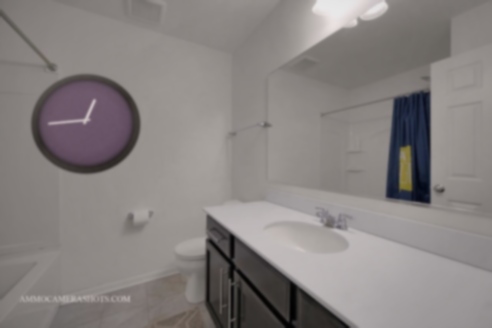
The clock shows 12:44
